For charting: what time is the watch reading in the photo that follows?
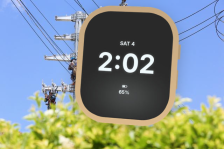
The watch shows 2:02
